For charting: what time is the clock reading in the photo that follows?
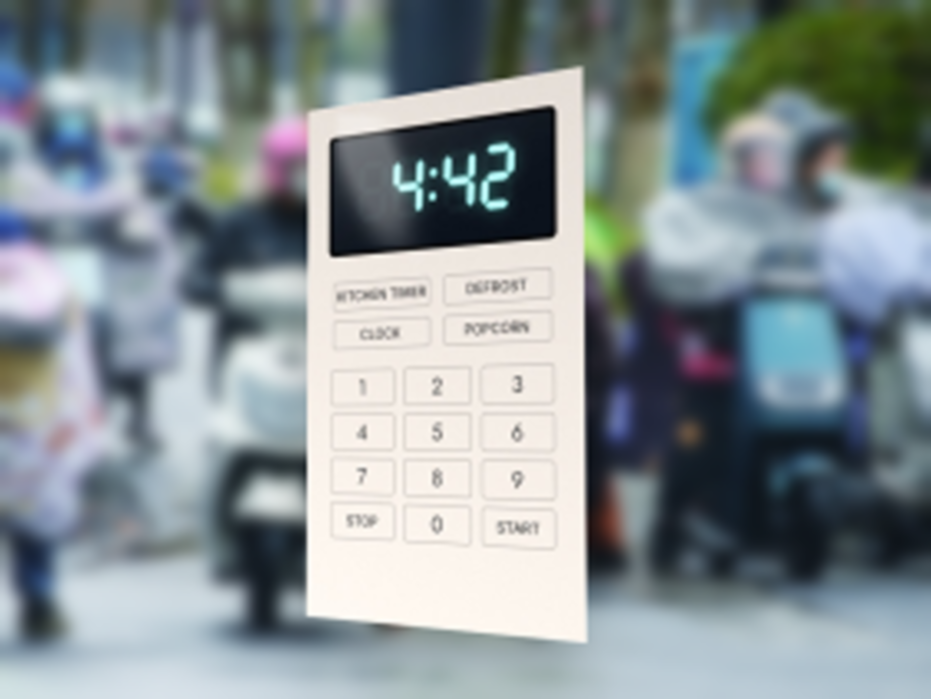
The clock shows 4:42
